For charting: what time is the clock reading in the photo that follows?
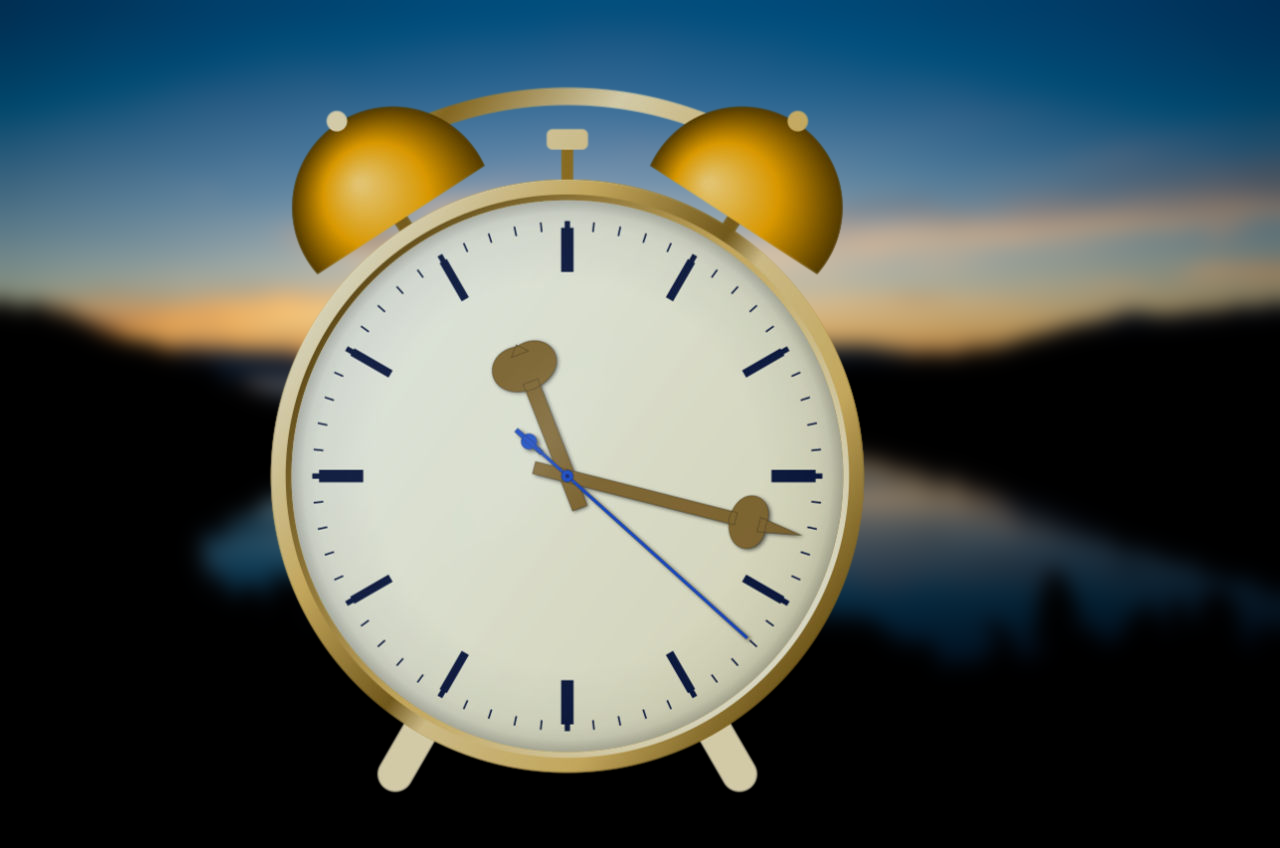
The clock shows 11:17:22
